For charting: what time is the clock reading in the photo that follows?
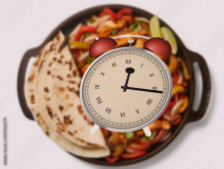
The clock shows 12:16
